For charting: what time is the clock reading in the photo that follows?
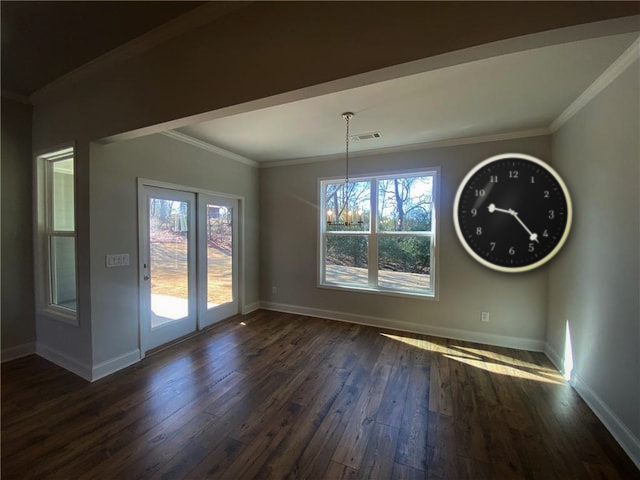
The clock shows 9:23
